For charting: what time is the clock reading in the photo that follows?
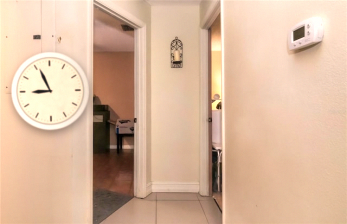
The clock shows 8:56
